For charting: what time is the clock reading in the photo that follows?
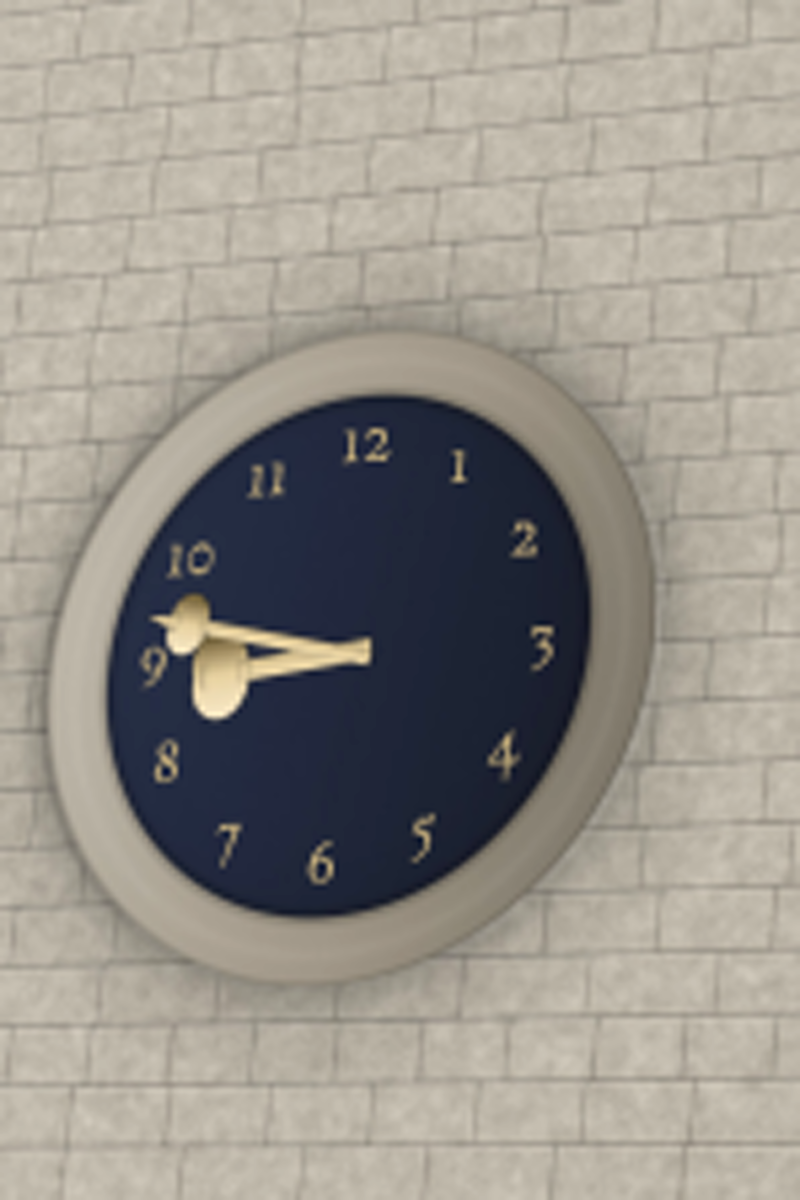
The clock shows 8:47
